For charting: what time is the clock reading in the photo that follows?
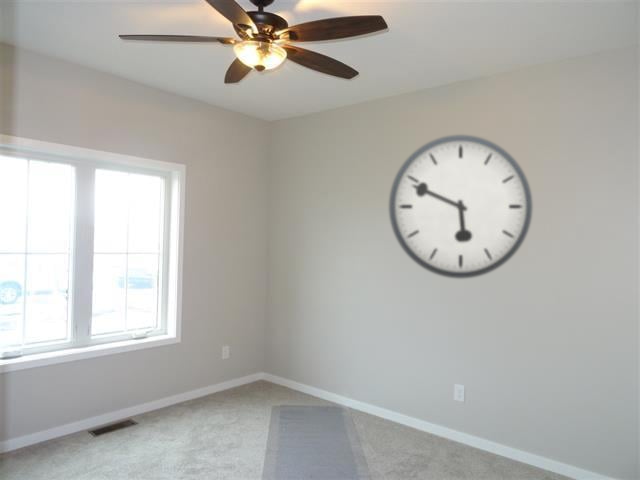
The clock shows 5:49
